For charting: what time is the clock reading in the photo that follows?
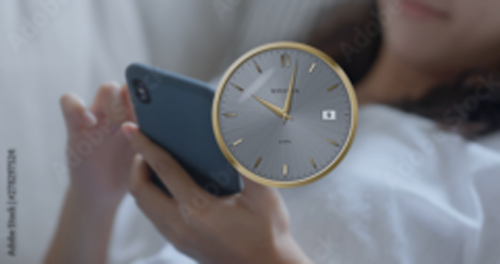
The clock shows 10:02
